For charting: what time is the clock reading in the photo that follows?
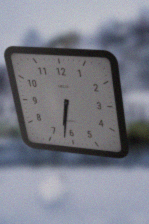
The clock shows 6:32
